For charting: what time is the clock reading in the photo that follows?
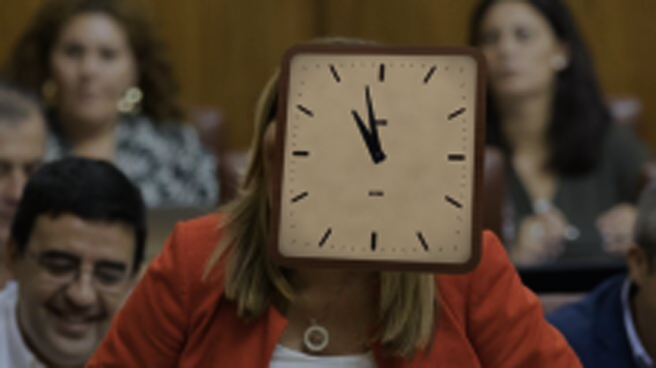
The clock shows 10:58
